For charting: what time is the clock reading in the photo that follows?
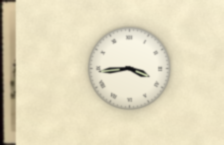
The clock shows 3:44
